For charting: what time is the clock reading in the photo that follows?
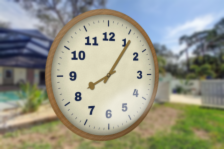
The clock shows 8:06
